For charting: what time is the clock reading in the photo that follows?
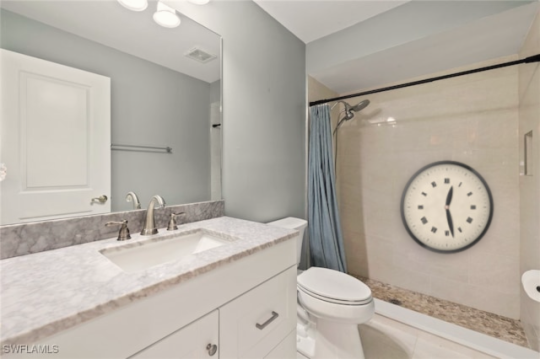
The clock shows 12:28
